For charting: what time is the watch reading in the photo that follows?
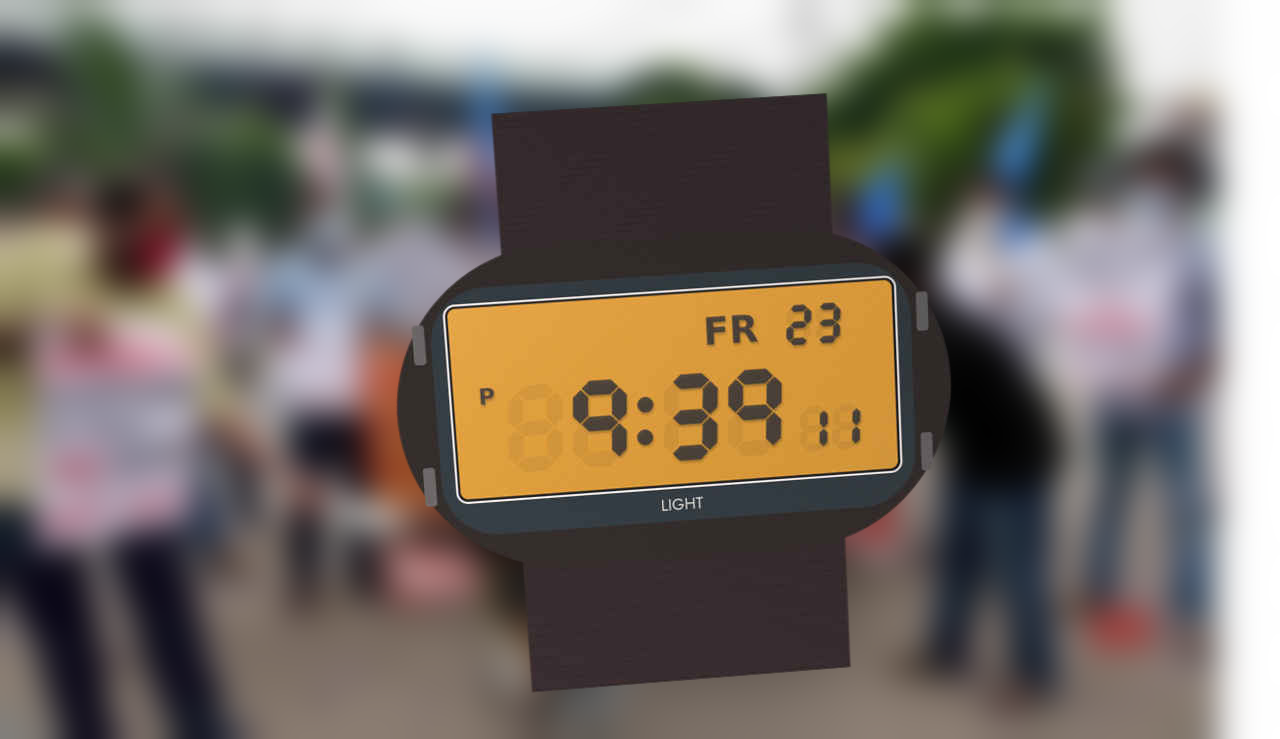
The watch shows 9:39:11
